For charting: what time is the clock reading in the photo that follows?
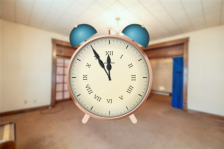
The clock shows 11:55
